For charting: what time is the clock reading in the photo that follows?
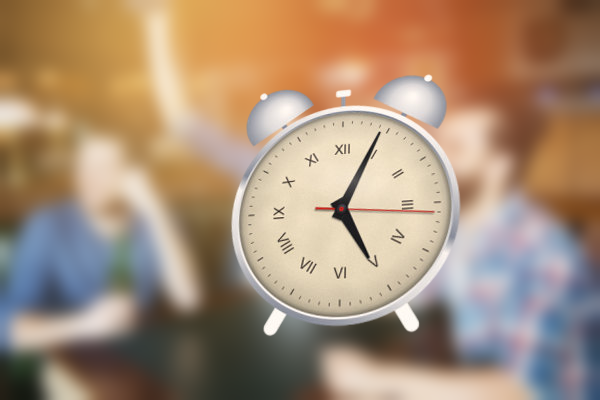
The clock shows 5:04:16
